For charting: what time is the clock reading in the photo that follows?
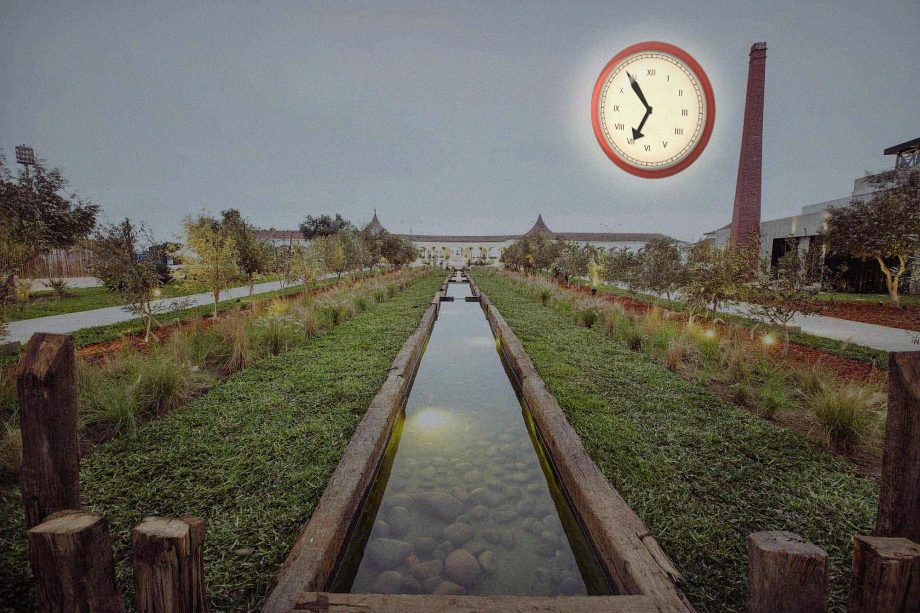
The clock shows 6:54
